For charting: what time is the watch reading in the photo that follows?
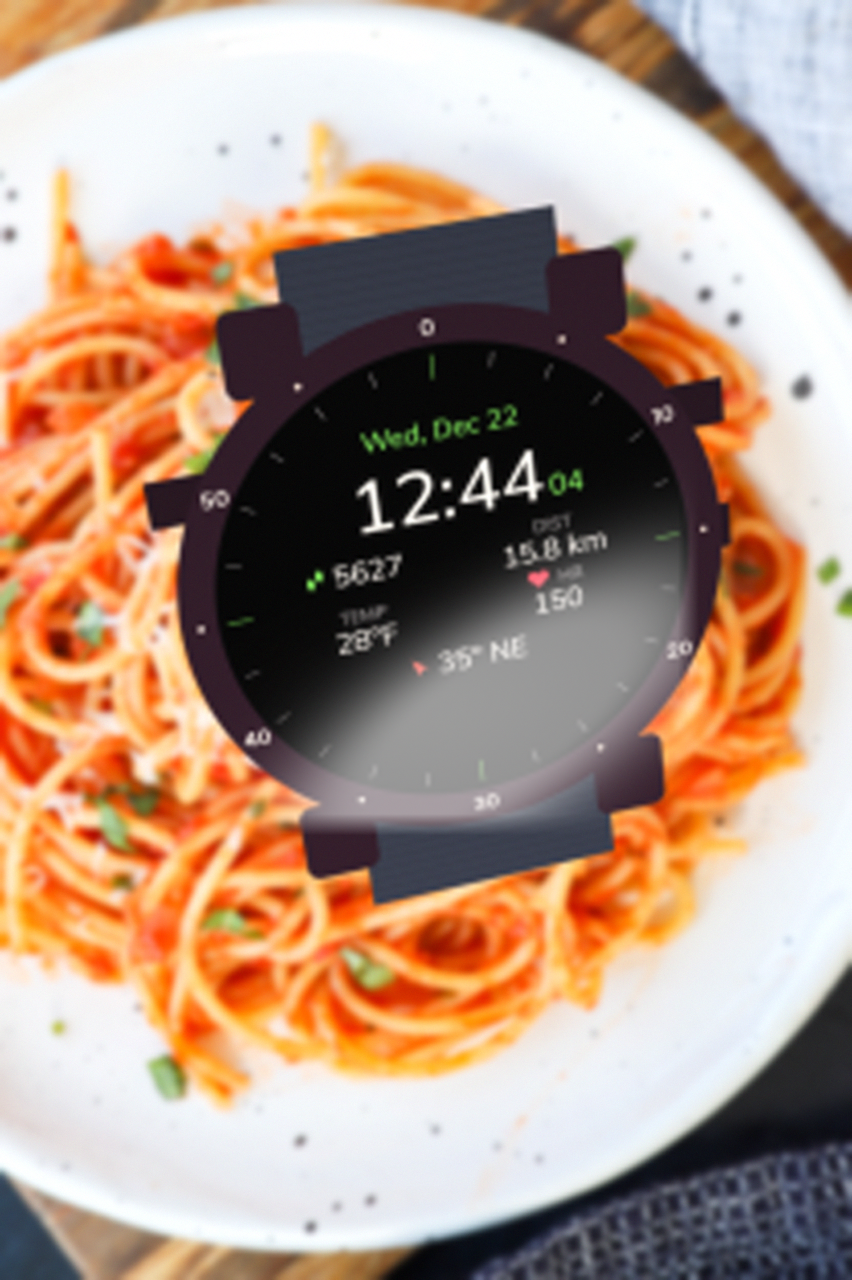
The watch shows 12:44
